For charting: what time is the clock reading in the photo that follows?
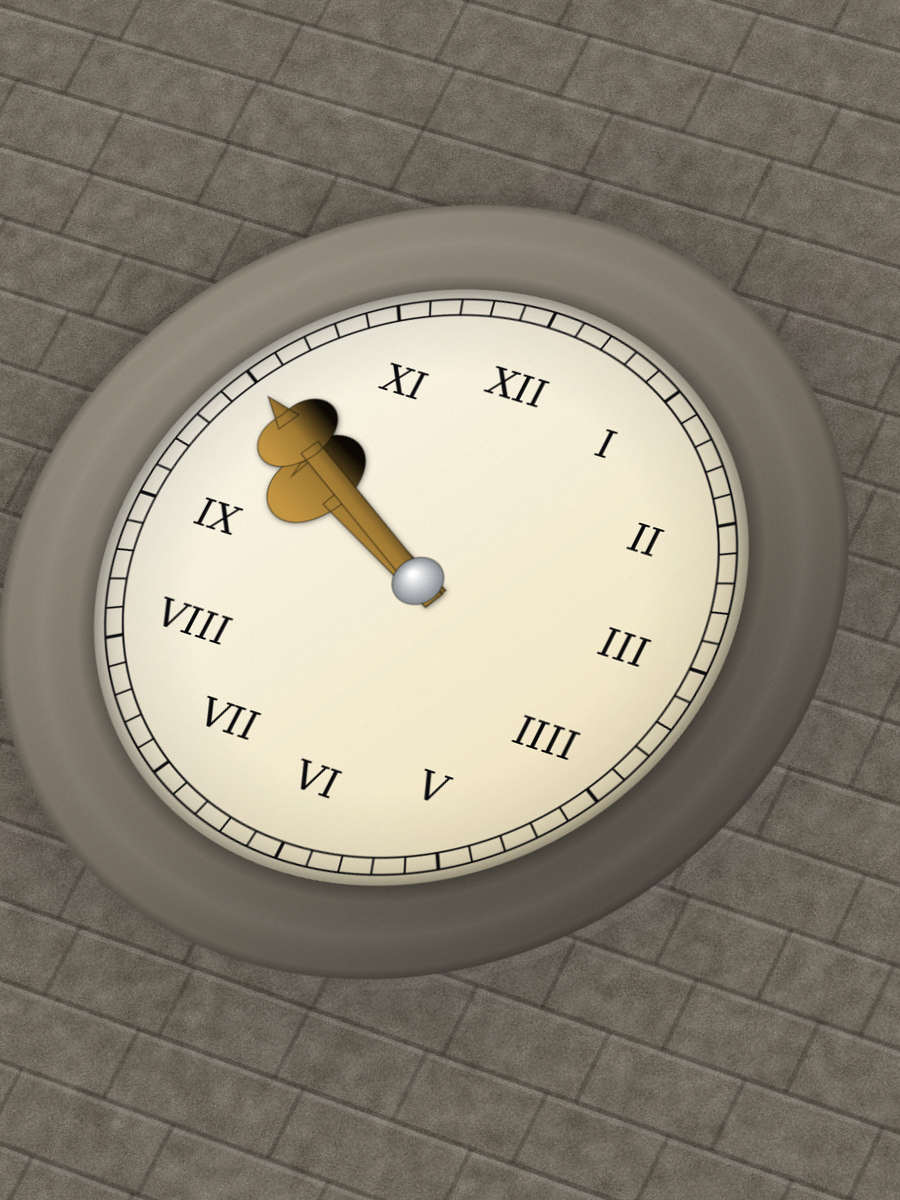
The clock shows 9:50
